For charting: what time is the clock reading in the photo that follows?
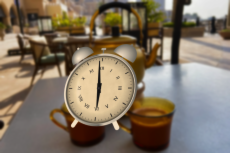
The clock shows 5:59
